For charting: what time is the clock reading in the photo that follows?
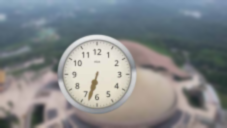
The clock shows 6:33
